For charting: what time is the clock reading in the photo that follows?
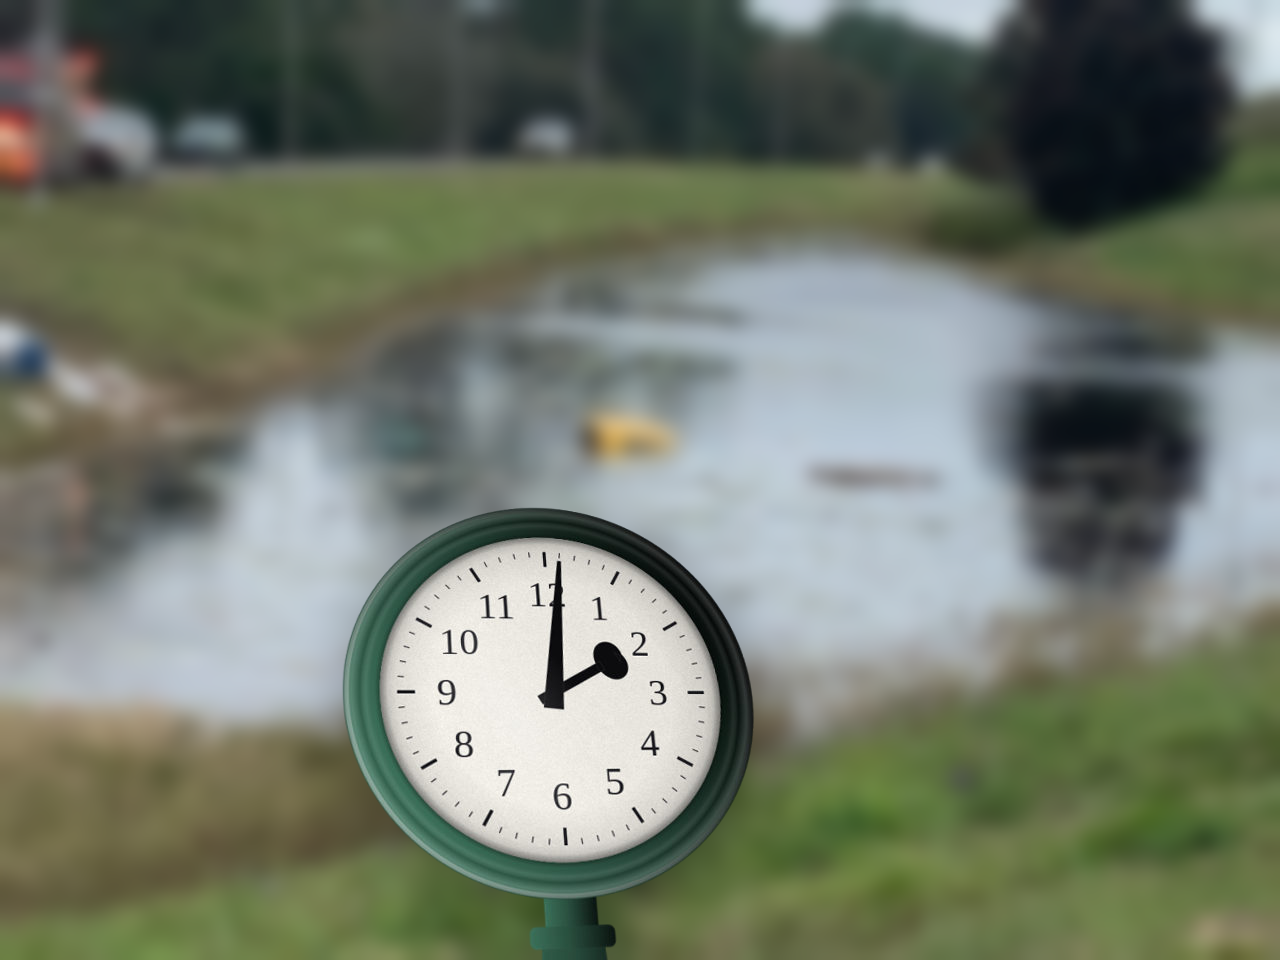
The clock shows 2:01
